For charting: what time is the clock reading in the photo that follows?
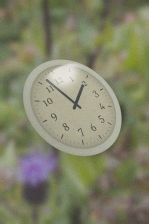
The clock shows 1:57
